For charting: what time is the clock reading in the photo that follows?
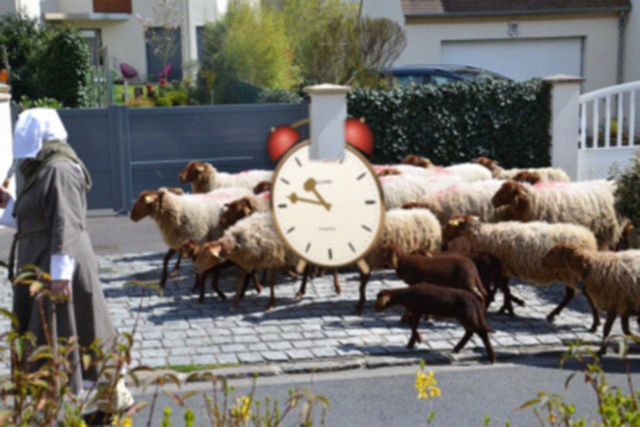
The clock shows 10:47
